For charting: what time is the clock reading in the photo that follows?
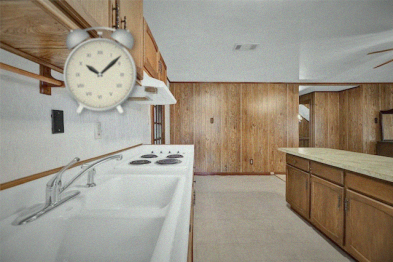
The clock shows 10:08
